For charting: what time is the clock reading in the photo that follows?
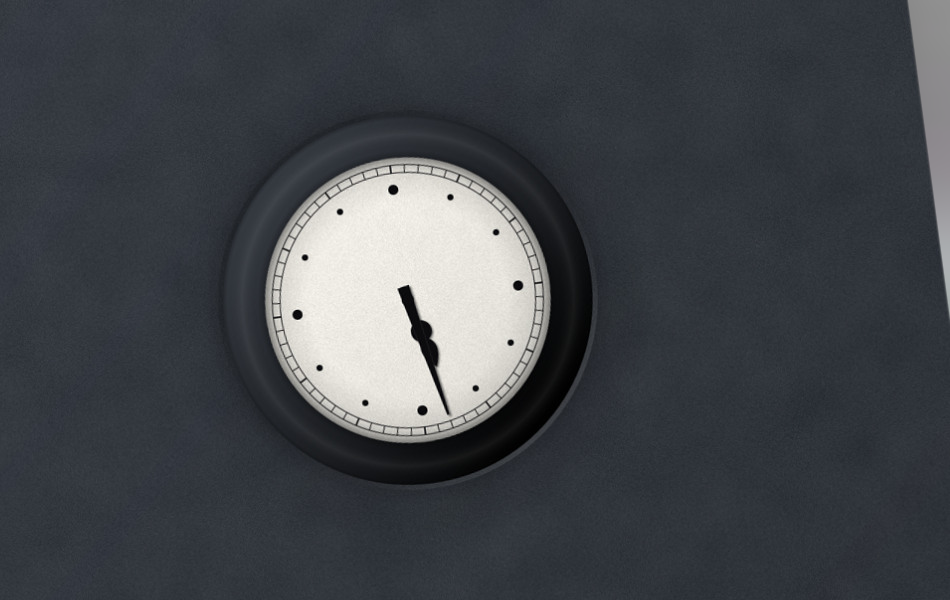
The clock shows 5:28
